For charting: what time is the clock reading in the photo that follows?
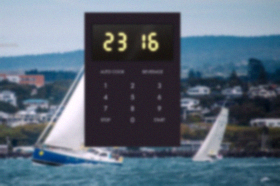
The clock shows 23:16
